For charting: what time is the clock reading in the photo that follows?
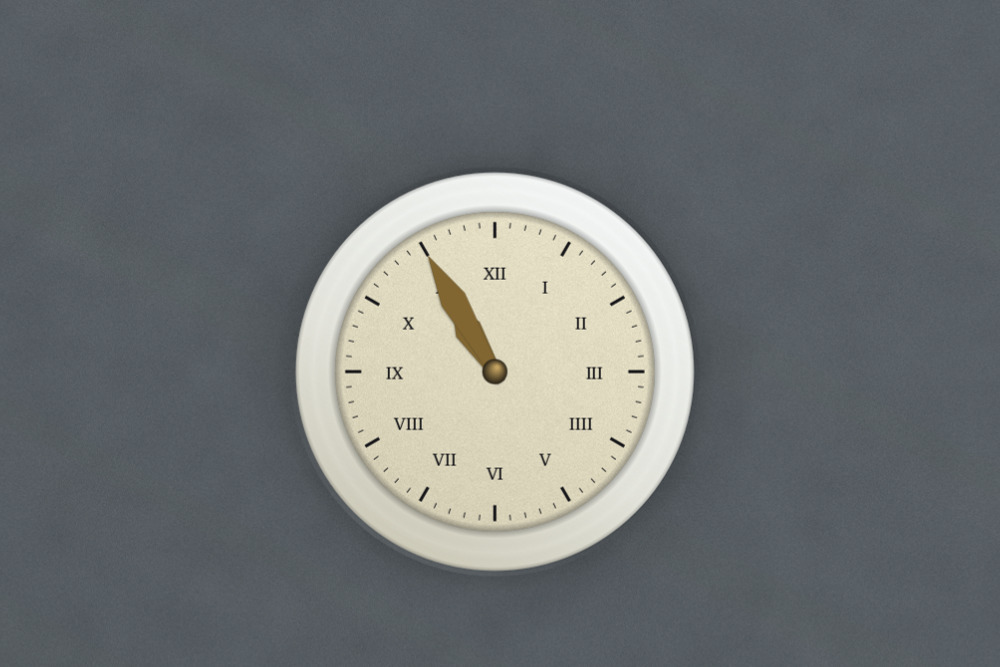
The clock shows 10:55
